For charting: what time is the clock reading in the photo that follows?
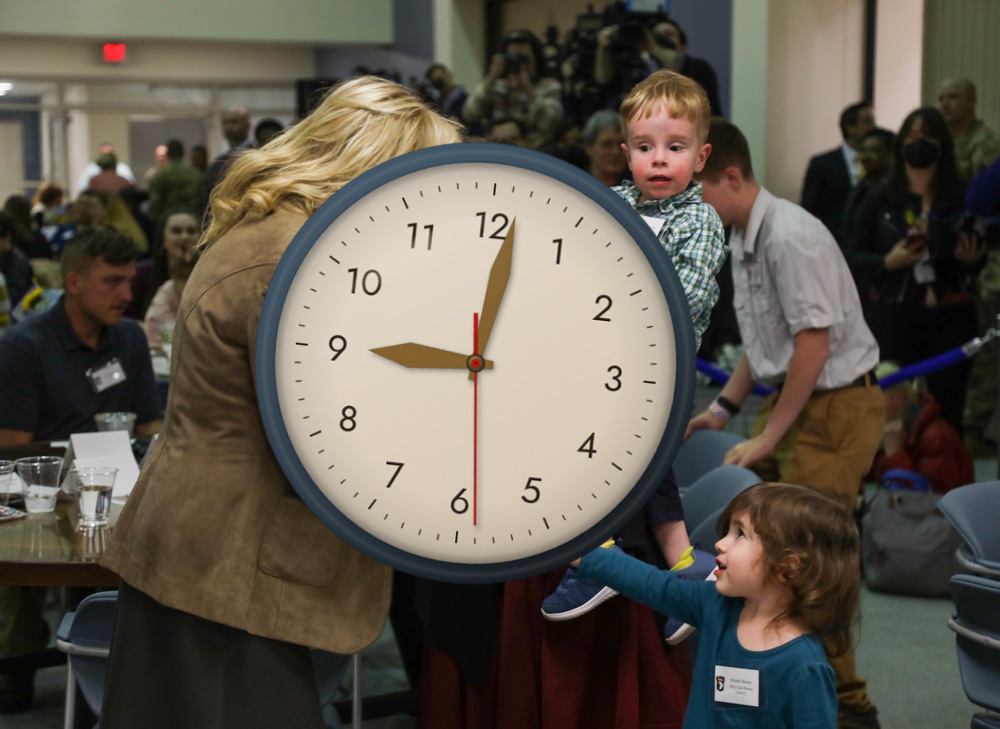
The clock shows 9:01:29
